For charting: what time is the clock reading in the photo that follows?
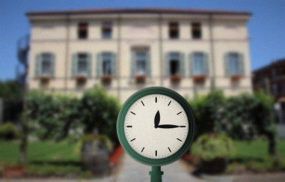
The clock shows 12:15
